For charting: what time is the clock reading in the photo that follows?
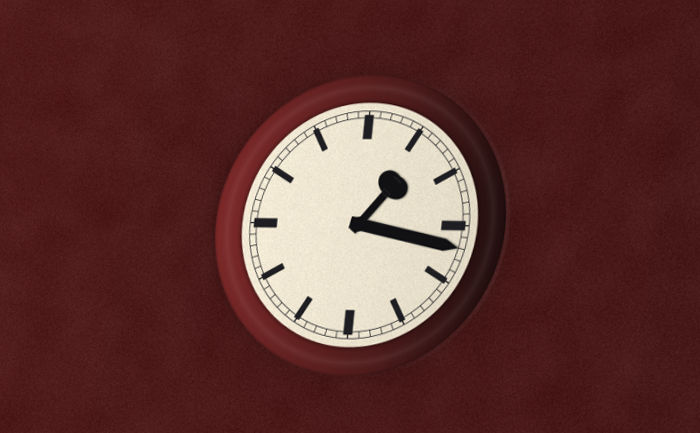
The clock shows 1:17
